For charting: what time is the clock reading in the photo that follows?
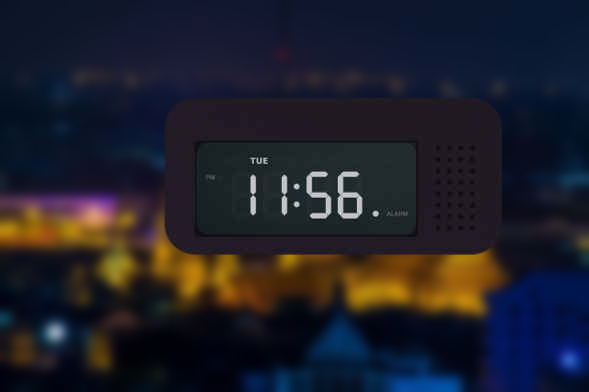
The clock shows 11:56
